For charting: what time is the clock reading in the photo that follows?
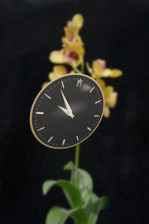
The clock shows 9:54
